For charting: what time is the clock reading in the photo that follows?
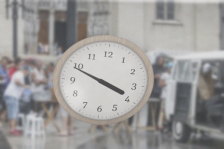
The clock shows 3:49
